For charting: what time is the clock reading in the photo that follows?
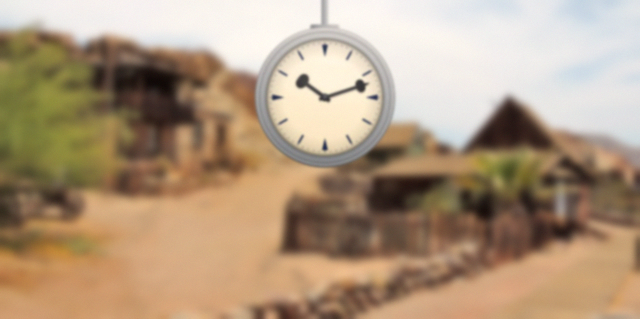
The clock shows 10:12
